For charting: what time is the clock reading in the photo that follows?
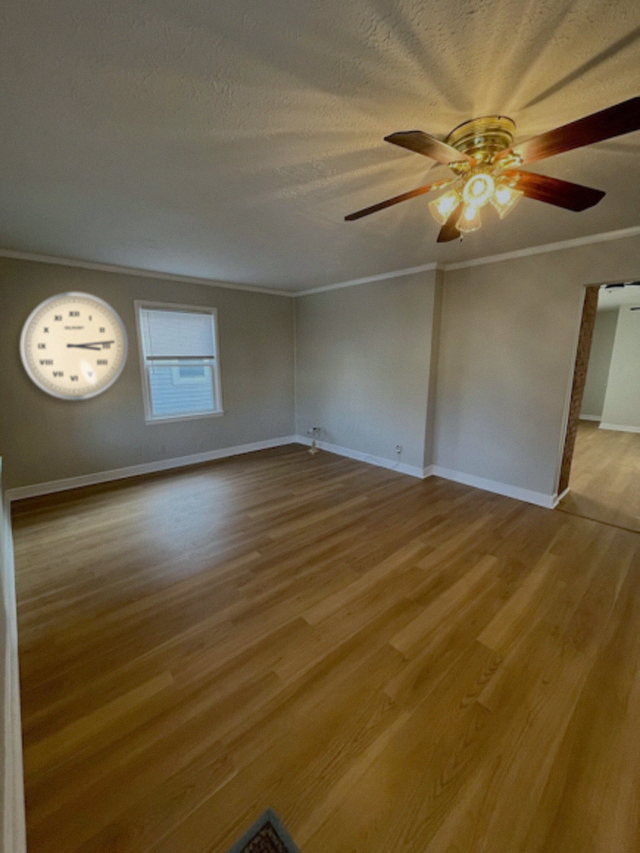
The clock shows 3:14
